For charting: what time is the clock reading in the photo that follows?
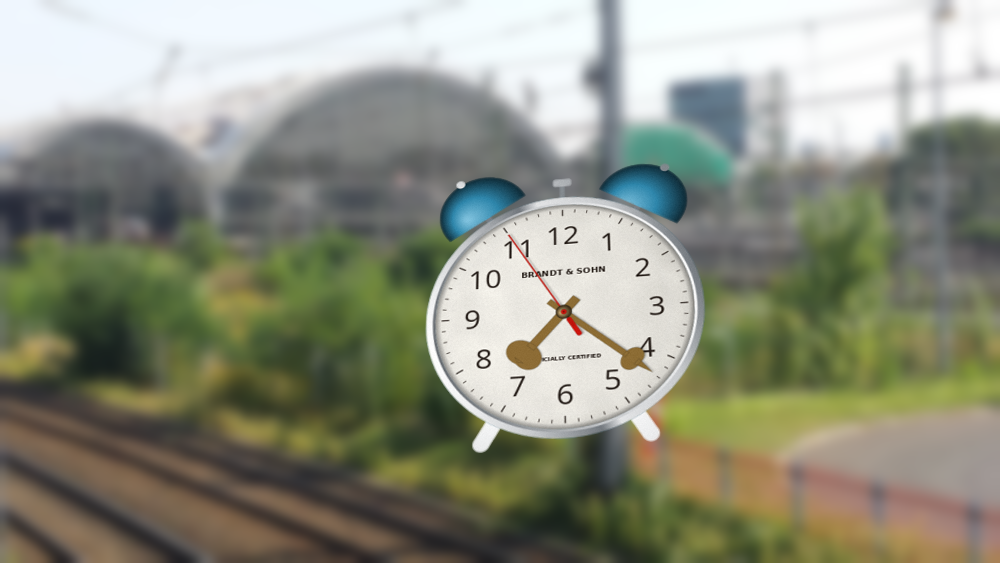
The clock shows 7:21:55
